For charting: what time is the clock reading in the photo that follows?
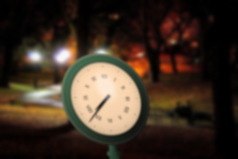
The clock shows 7:37
